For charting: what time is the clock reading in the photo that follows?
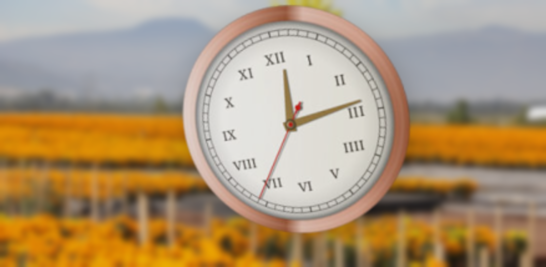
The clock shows 12:13:36
